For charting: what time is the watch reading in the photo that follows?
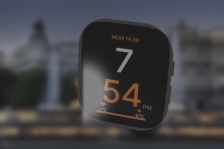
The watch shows 7:54
